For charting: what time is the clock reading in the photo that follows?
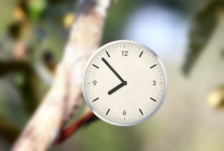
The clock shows 7:53
